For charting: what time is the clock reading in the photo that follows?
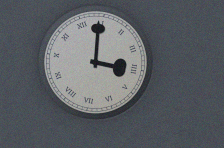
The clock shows 4:04
